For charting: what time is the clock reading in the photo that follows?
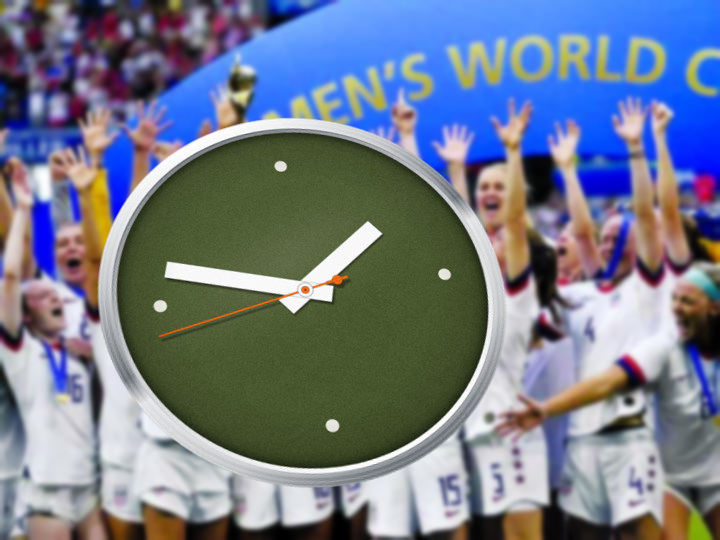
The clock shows 1:47:43
